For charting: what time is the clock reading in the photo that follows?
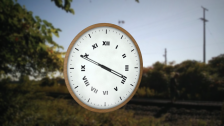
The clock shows 3:49
